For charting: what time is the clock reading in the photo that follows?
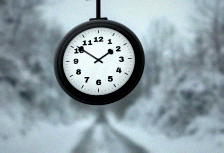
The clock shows 1:51
